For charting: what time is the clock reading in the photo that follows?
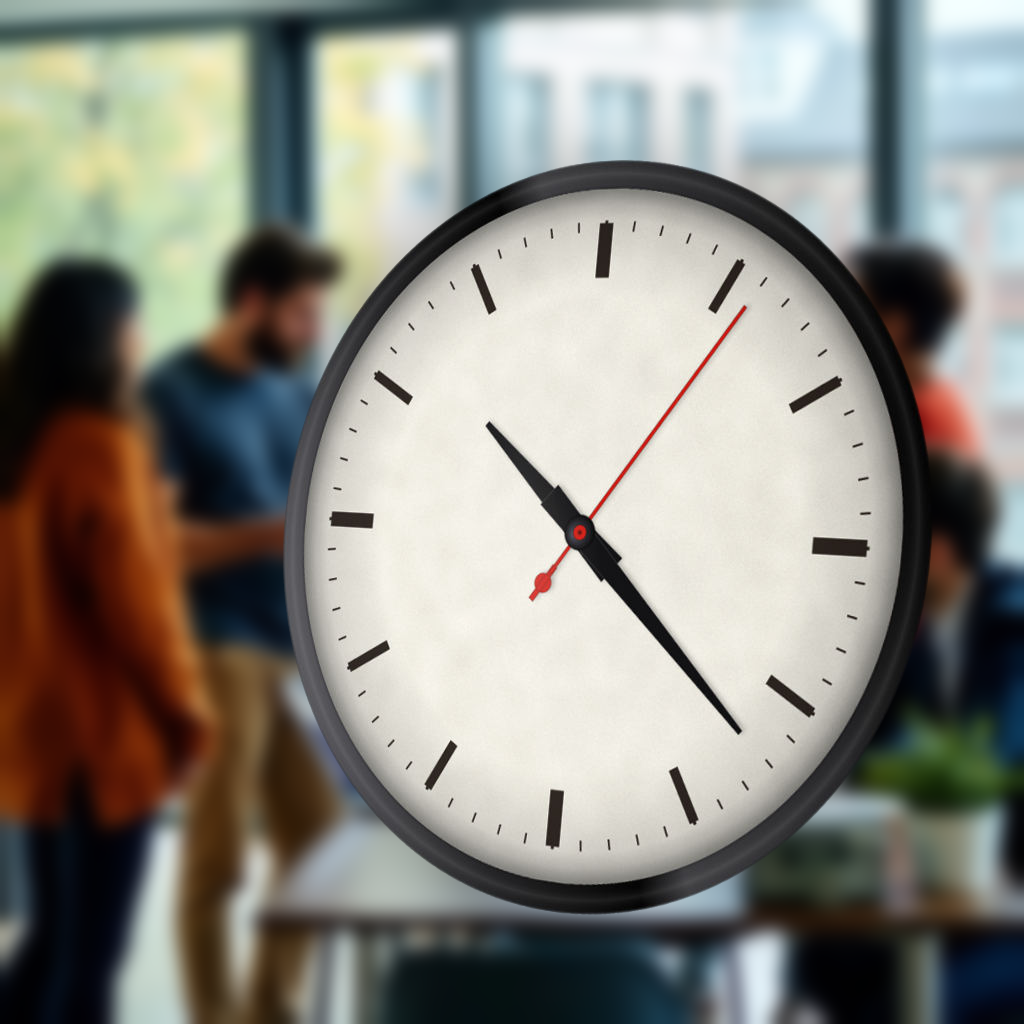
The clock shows 10:22:06
